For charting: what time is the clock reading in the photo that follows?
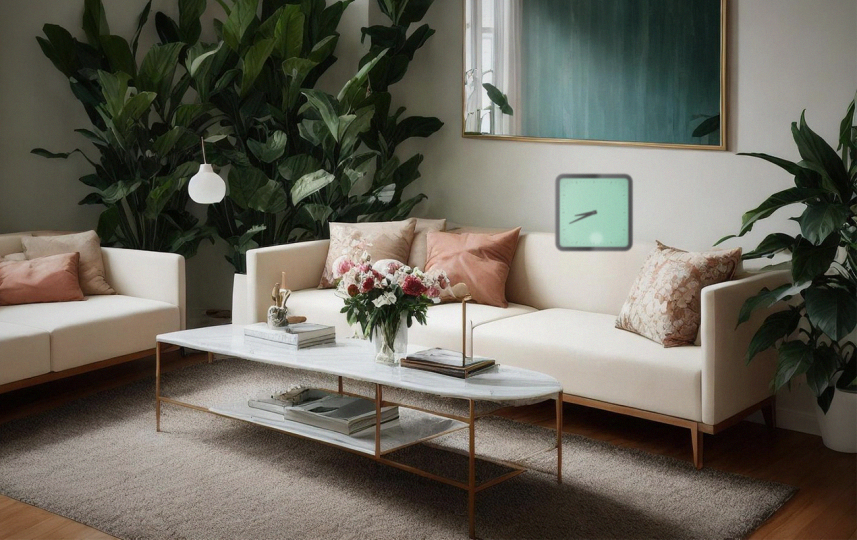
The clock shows 8:41
